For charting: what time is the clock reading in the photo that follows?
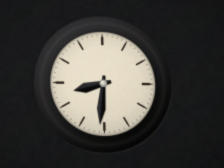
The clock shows 8:31
